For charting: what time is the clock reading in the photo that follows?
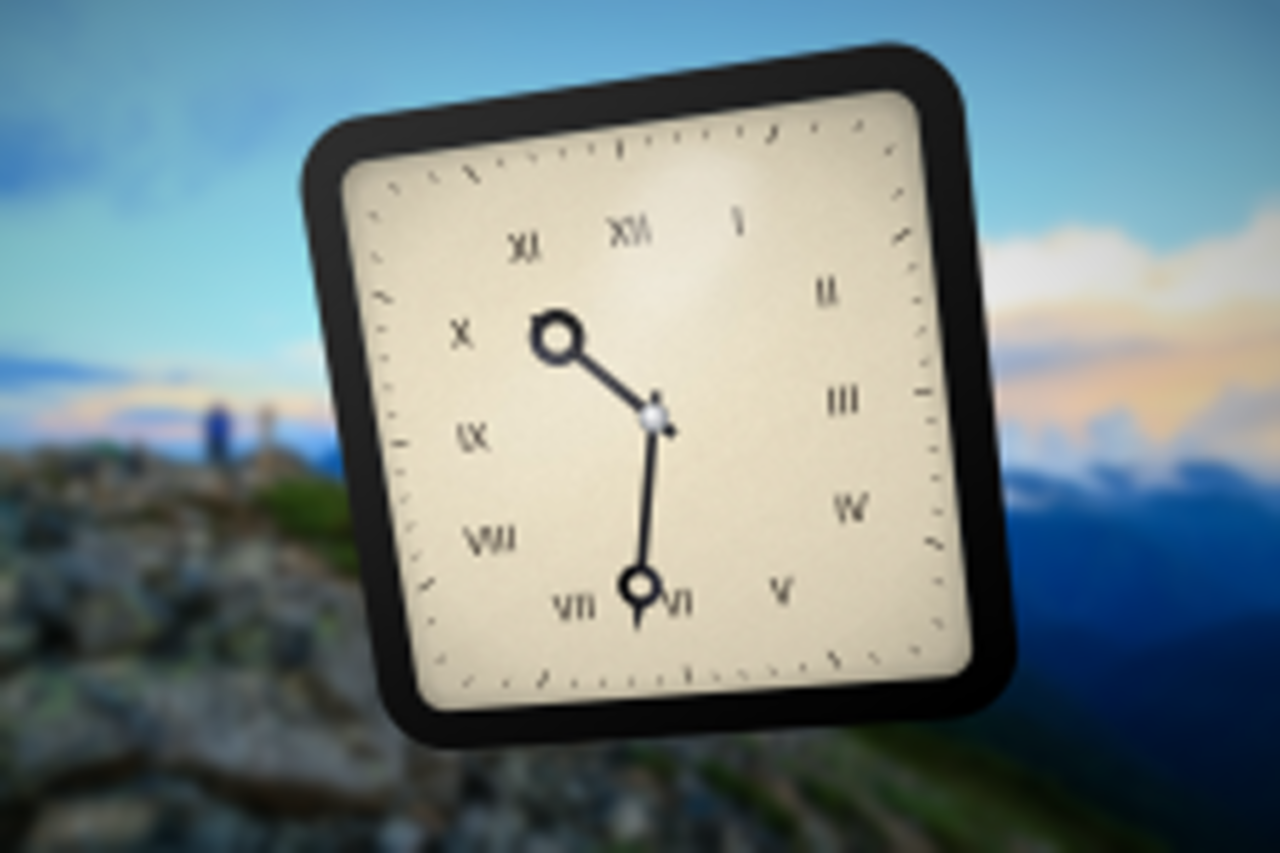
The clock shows 10:32
